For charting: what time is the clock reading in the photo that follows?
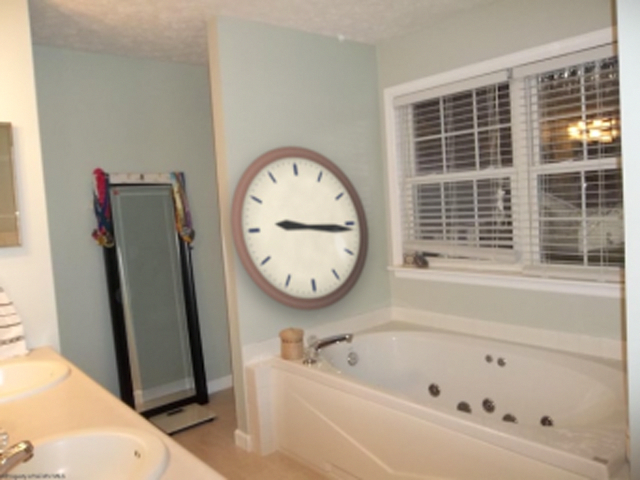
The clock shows 9:16
